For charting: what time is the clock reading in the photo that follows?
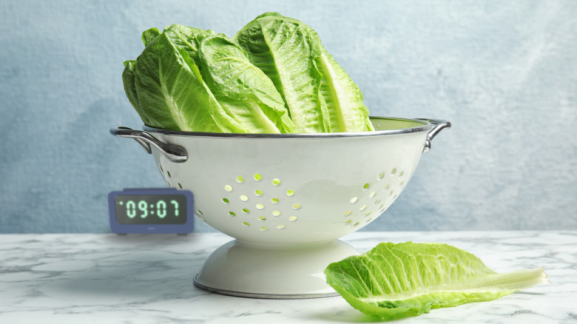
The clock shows 9:07
